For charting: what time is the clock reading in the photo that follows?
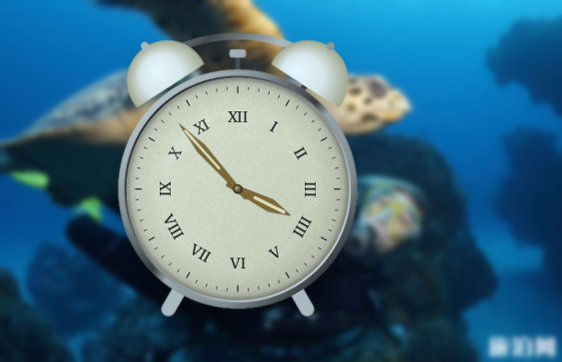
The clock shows 3:53
